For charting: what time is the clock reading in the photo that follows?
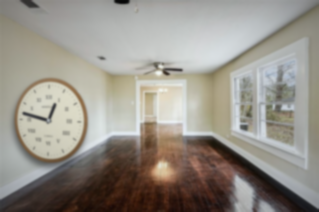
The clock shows 12:47
